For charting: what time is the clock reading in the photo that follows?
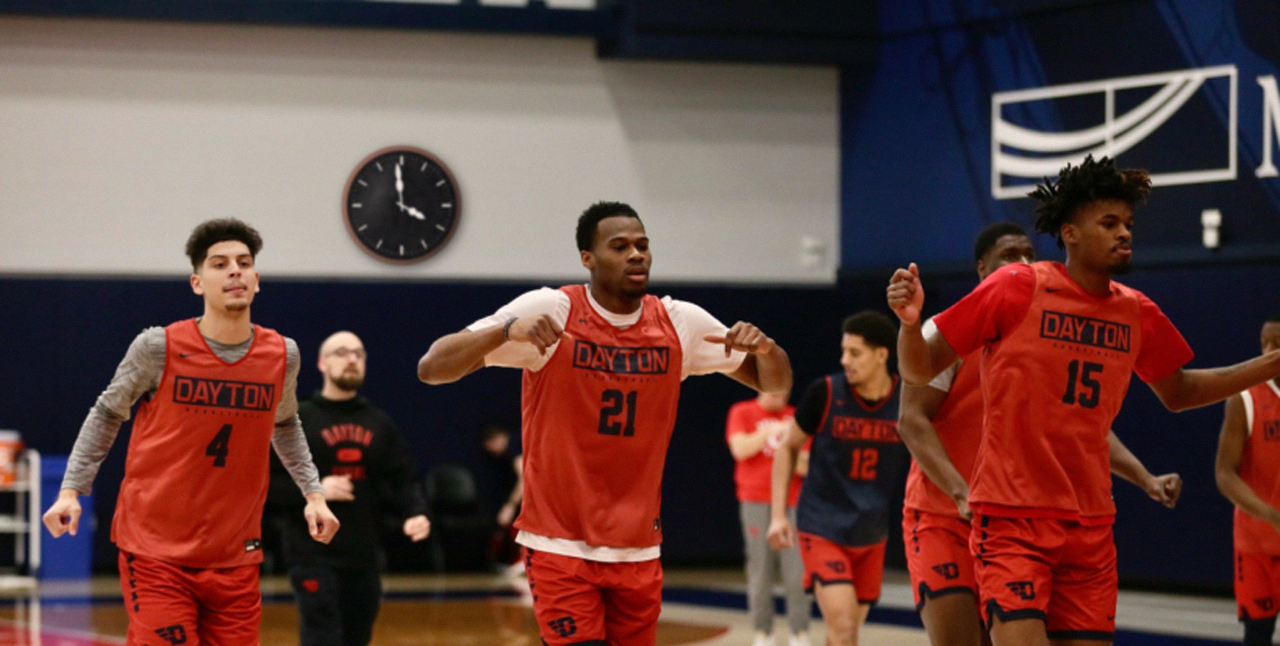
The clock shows 3:59
